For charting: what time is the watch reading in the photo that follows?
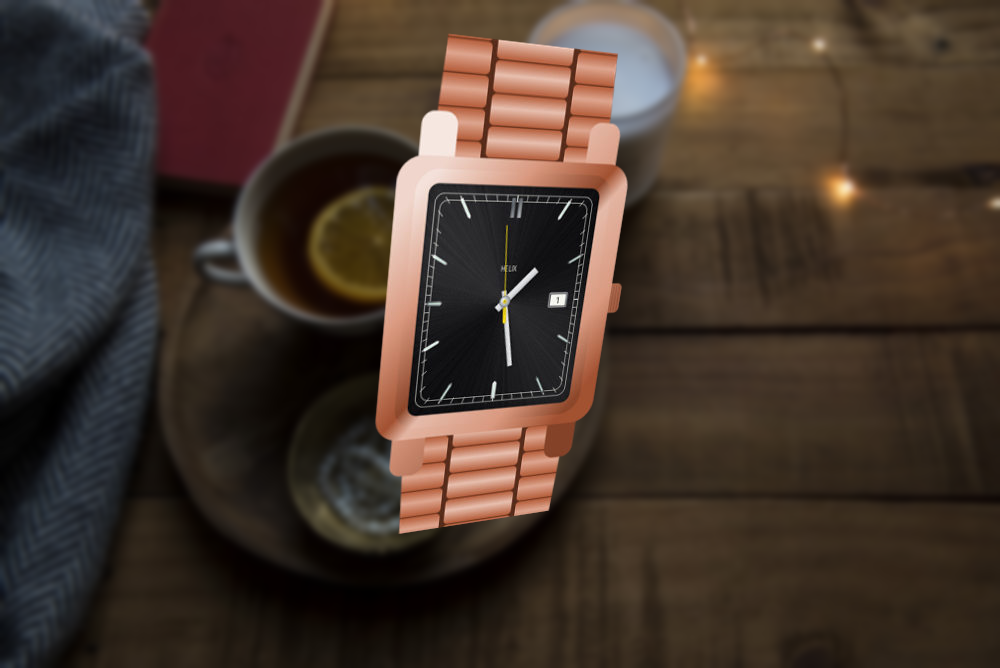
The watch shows 1:27:59
